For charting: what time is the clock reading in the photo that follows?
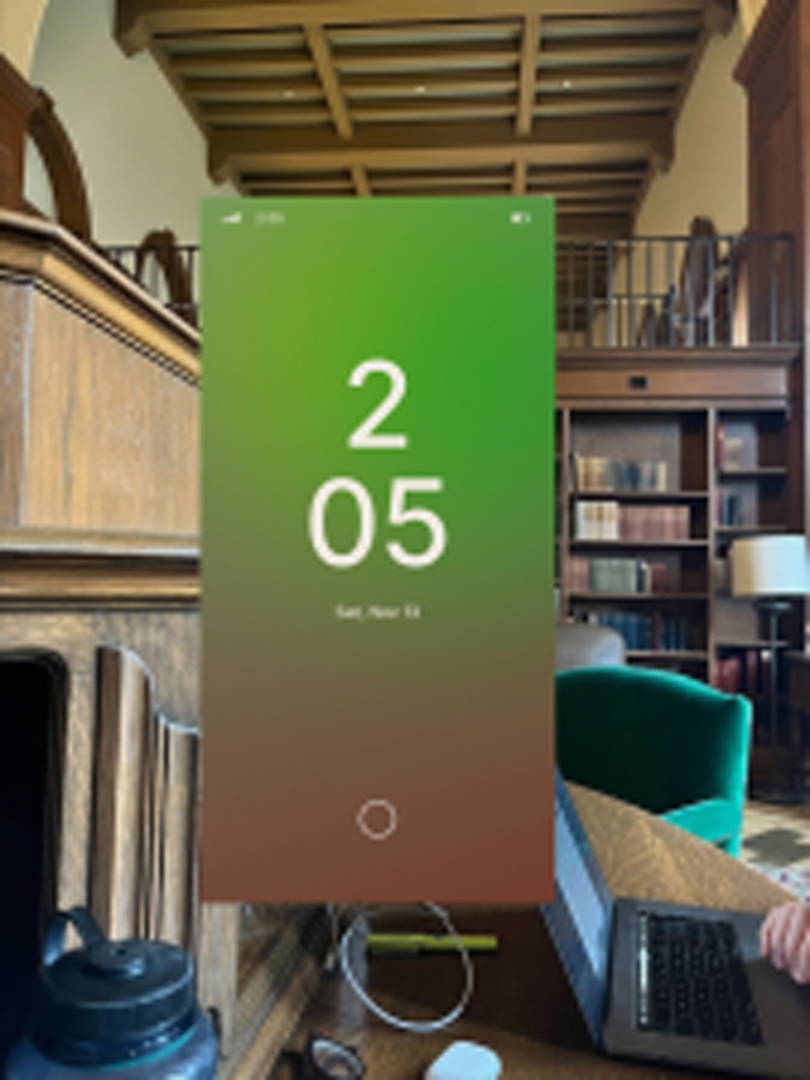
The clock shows 2:05
